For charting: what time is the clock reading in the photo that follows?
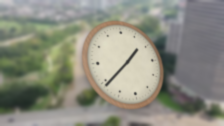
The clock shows 1:39
